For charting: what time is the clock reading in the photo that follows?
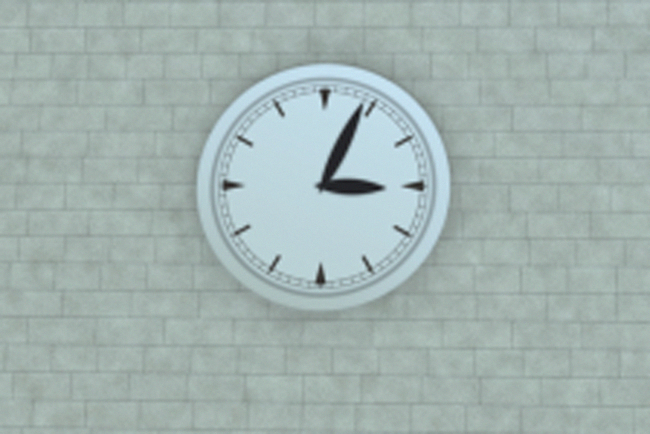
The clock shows 3:04
